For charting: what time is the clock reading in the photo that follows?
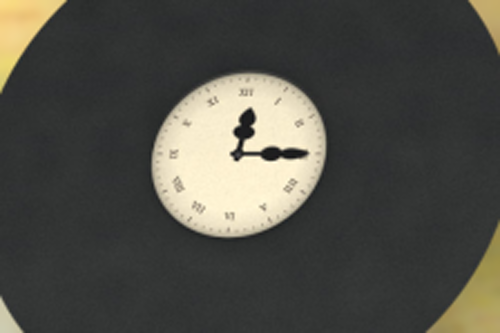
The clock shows 12:15
